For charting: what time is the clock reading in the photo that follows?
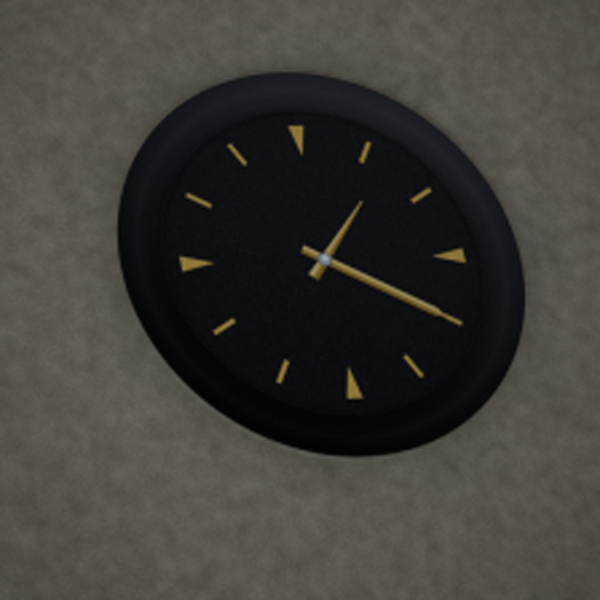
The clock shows 1:20
